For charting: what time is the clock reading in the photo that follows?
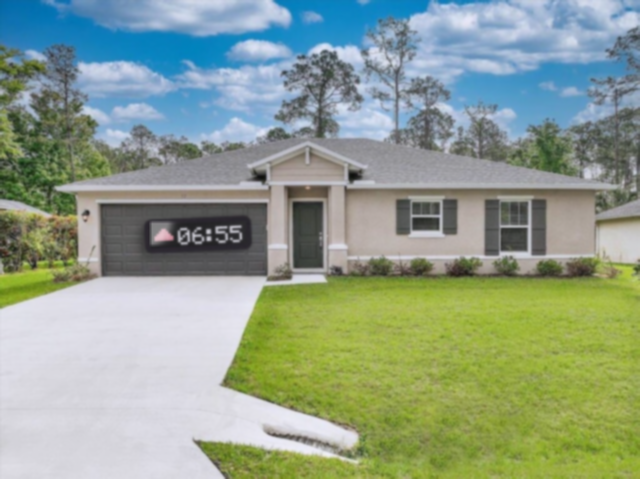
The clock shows 6:55
